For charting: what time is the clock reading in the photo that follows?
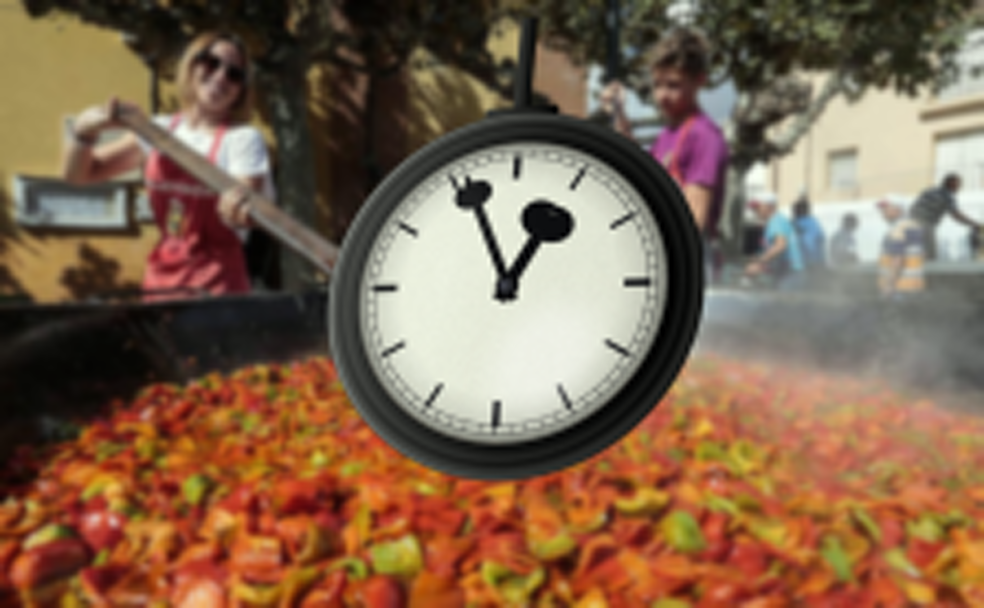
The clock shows 12:56
